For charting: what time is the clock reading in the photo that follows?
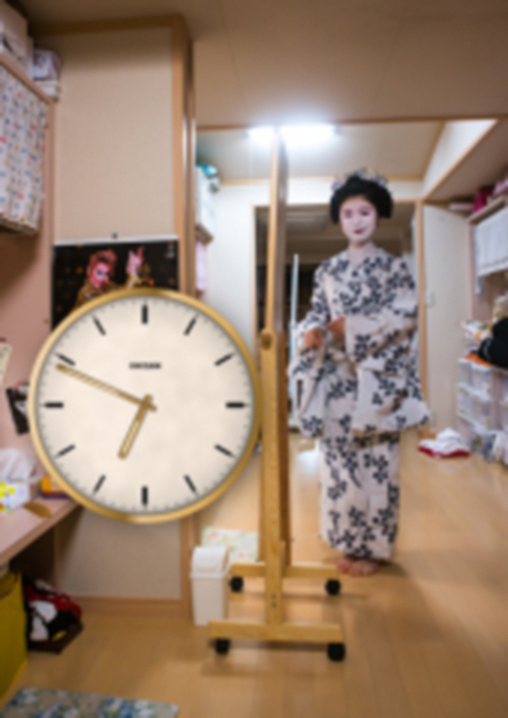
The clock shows 6:49
